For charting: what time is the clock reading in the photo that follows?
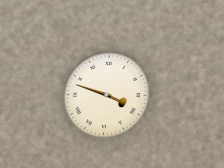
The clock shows 3:48
